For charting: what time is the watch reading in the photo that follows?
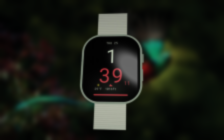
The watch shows 1:39
